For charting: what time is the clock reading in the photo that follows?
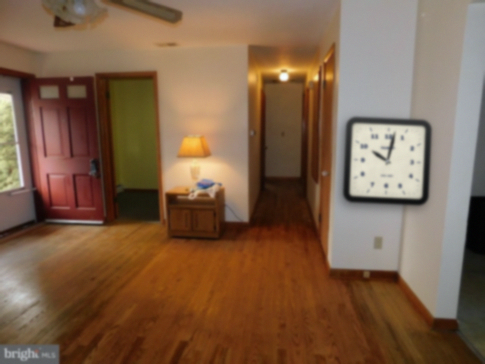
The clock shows 10:02
